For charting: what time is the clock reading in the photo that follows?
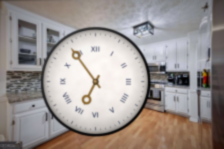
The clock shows 6:54
